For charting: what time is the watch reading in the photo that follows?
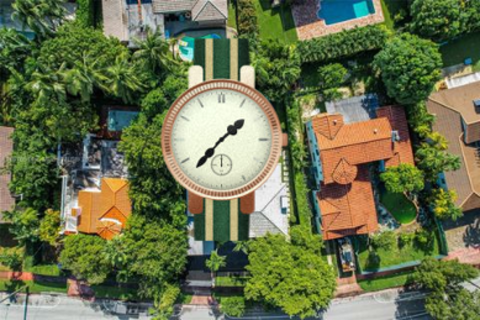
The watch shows 1:37
